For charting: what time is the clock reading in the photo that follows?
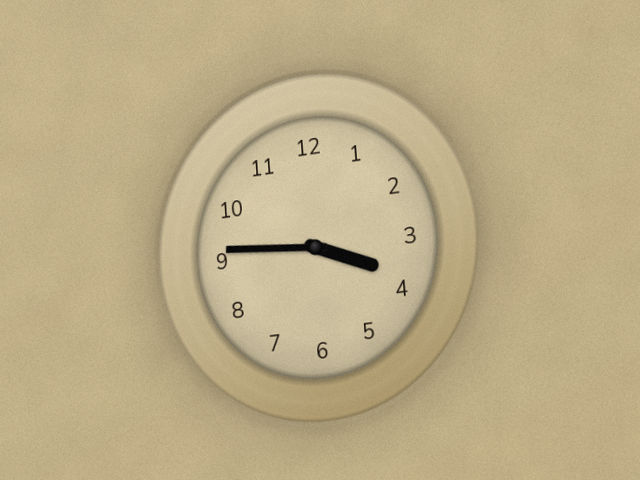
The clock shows 3:46
